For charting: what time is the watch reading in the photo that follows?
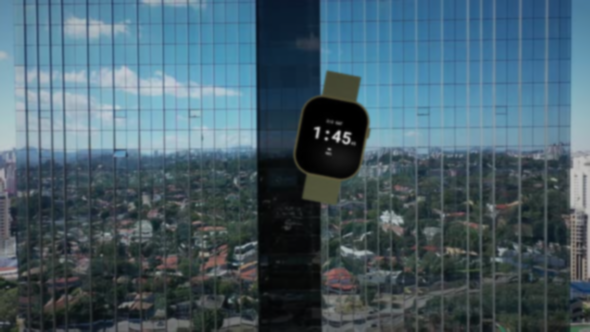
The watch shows 1:45
